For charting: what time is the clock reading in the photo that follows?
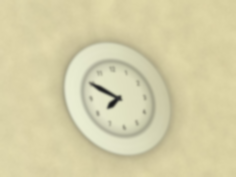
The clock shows 7:50
